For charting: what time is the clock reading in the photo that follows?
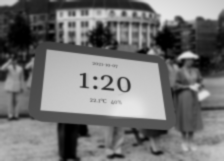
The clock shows 1:20
